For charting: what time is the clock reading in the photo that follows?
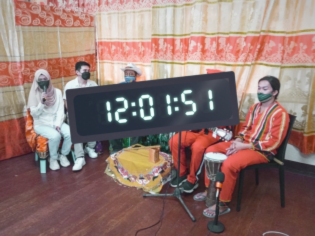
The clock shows 12:01:51
